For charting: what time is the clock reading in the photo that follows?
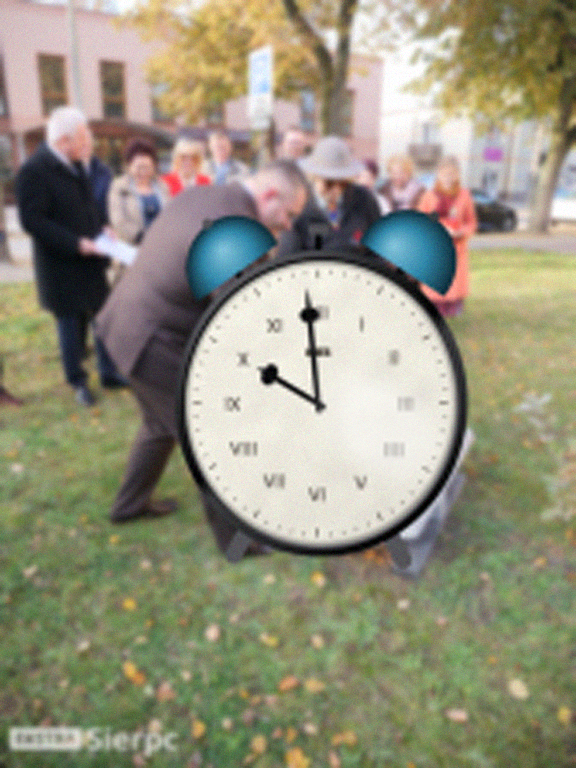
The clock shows 9:59
